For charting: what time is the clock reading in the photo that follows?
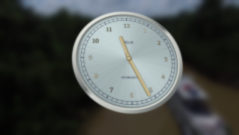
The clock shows 11:26
